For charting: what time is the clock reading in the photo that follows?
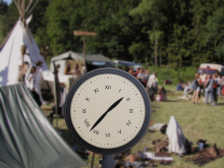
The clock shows 1:37
